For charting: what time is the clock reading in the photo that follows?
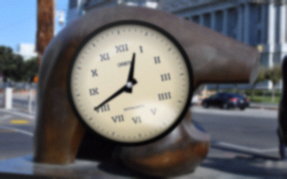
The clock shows 12:41
